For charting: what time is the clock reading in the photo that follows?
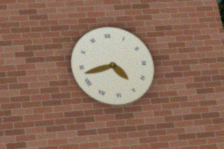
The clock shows 4:43
